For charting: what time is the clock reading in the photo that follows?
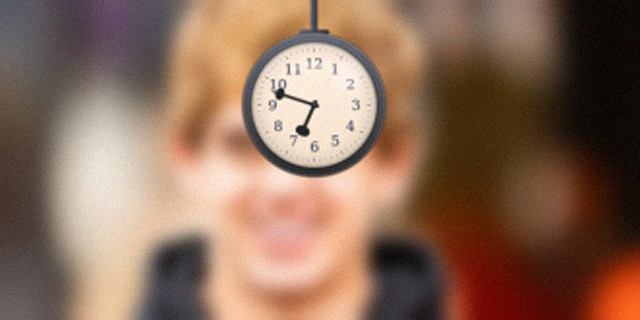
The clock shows 6:48
